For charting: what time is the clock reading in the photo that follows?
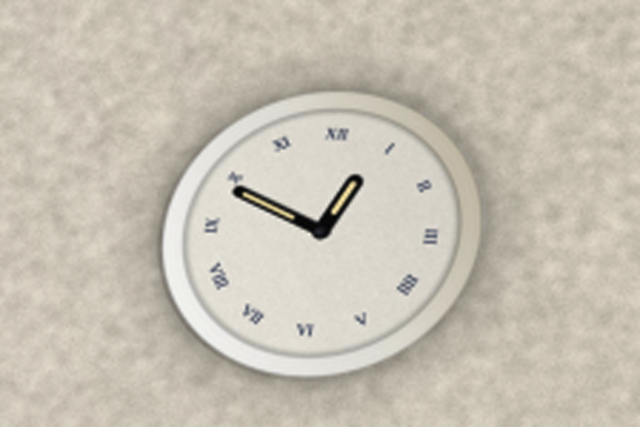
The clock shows 12:49
